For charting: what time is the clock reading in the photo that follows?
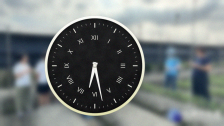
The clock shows 6:28
